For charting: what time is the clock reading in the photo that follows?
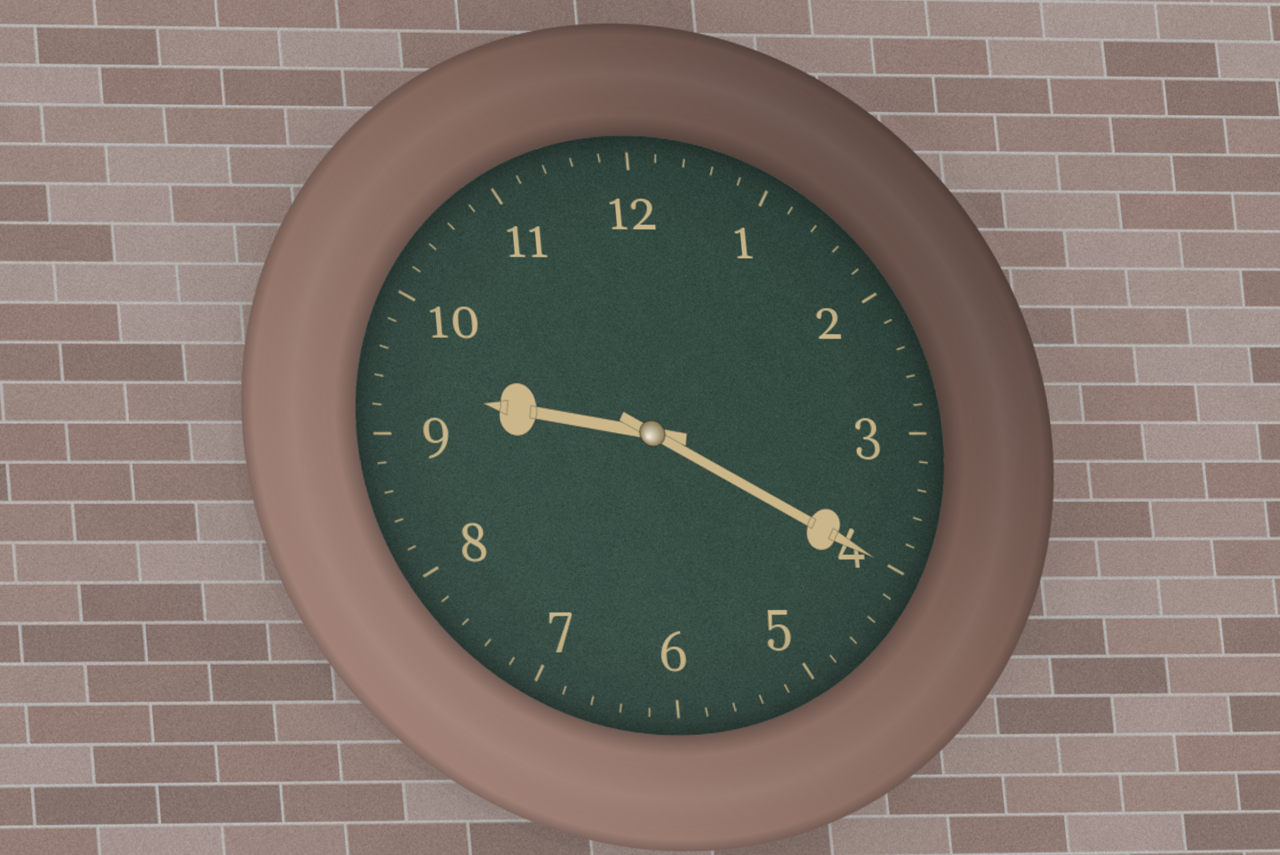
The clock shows 9:20
